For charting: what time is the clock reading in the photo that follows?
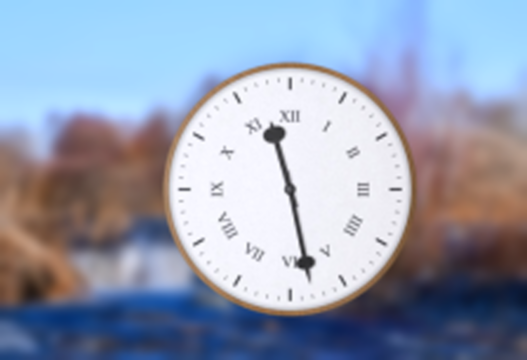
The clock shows 11:28
